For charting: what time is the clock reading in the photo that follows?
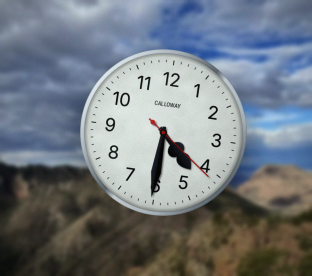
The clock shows 4:30:21
